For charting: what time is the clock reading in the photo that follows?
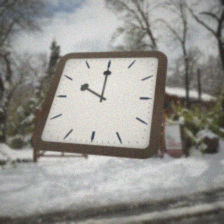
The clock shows 10:00
